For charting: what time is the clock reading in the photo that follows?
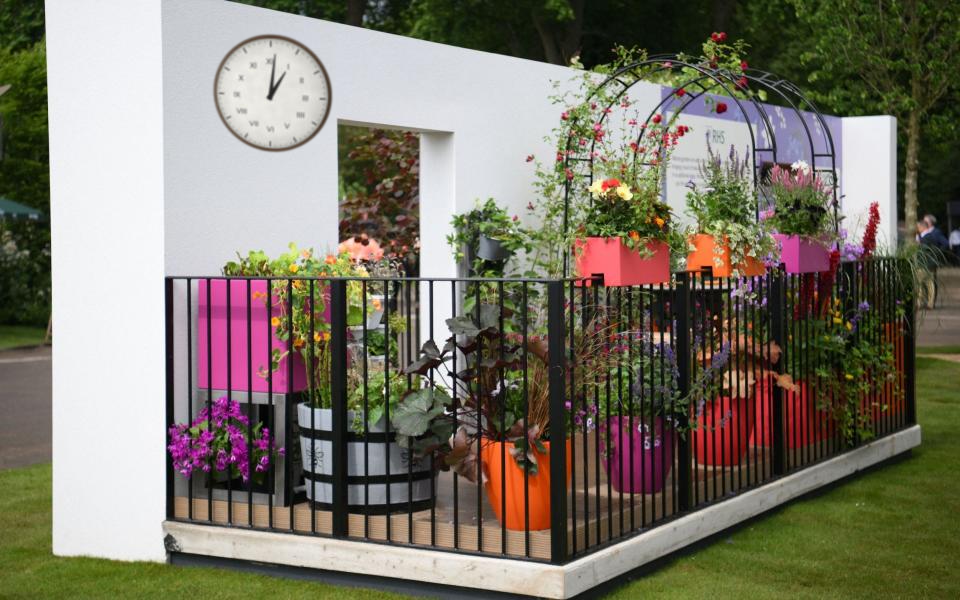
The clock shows 1:01
